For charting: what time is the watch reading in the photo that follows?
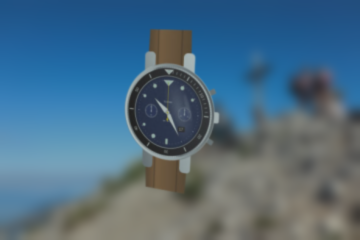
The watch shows 10:25
